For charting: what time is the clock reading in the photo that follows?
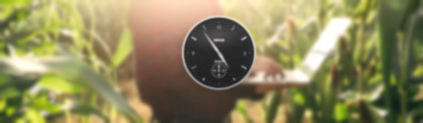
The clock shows 4:54
